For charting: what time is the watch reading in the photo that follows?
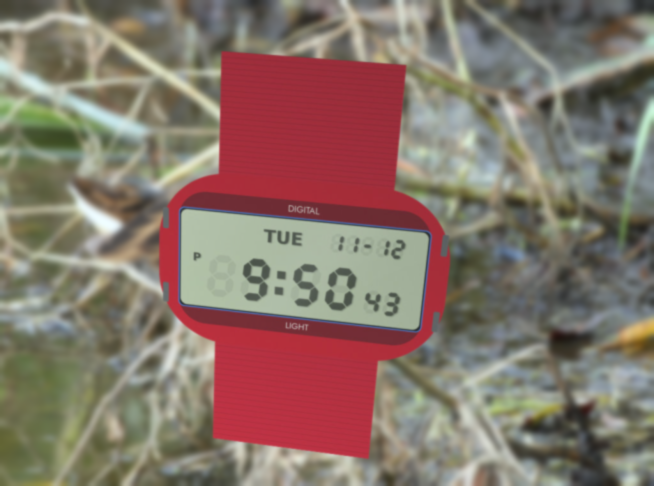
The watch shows 9:50:43
